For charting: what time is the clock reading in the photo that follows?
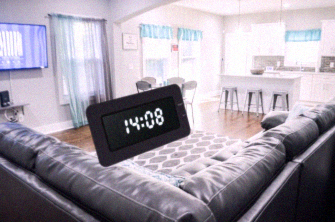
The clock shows 14:08
